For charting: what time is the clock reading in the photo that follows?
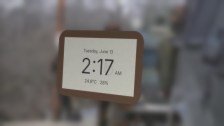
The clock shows 2:17
